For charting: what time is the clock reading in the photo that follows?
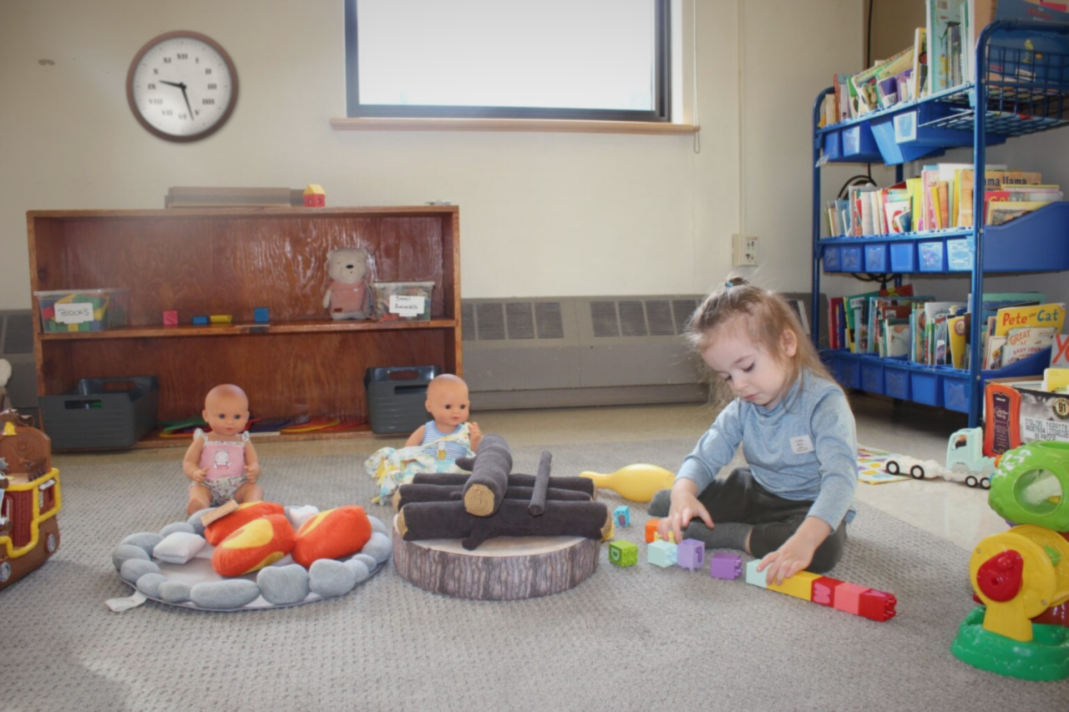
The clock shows 9:27
